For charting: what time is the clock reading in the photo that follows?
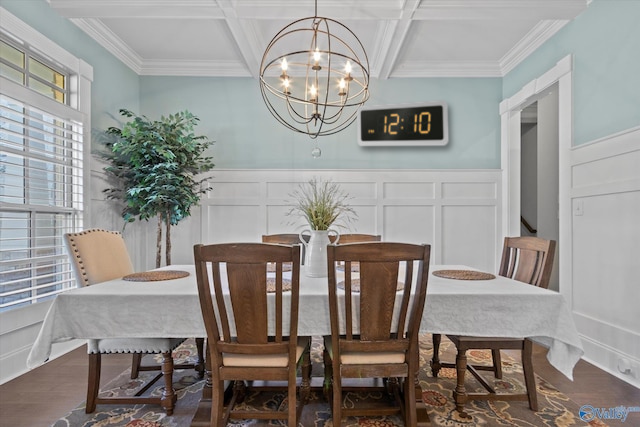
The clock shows 12:10
